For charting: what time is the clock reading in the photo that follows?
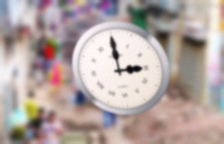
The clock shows 3:00
